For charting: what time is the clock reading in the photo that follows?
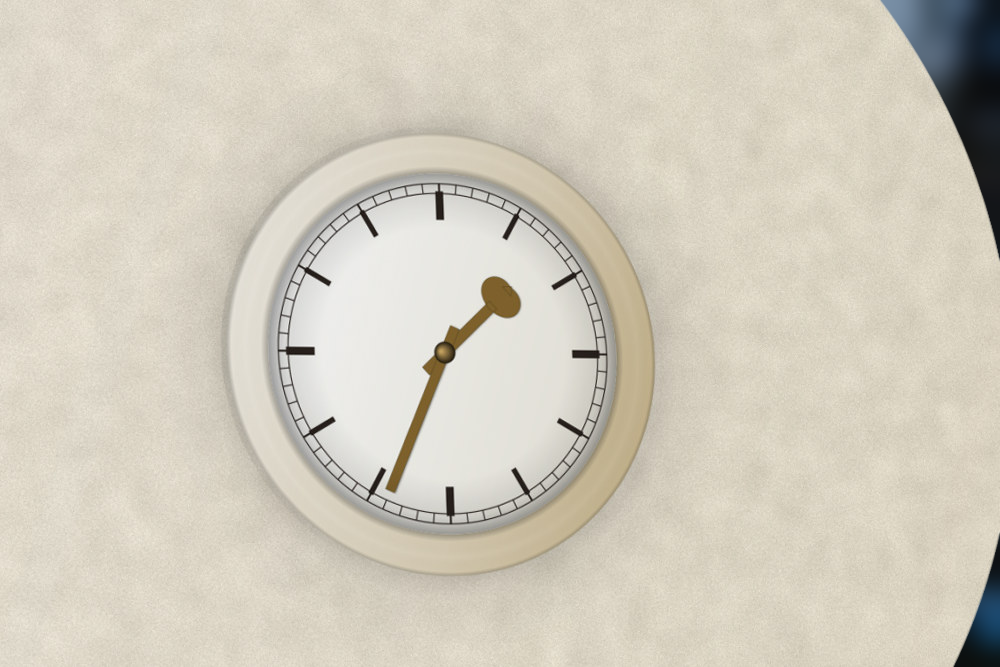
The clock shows 1:34
